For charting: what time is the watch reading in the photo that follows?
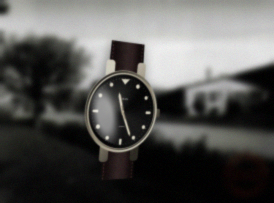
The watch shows 11:26
